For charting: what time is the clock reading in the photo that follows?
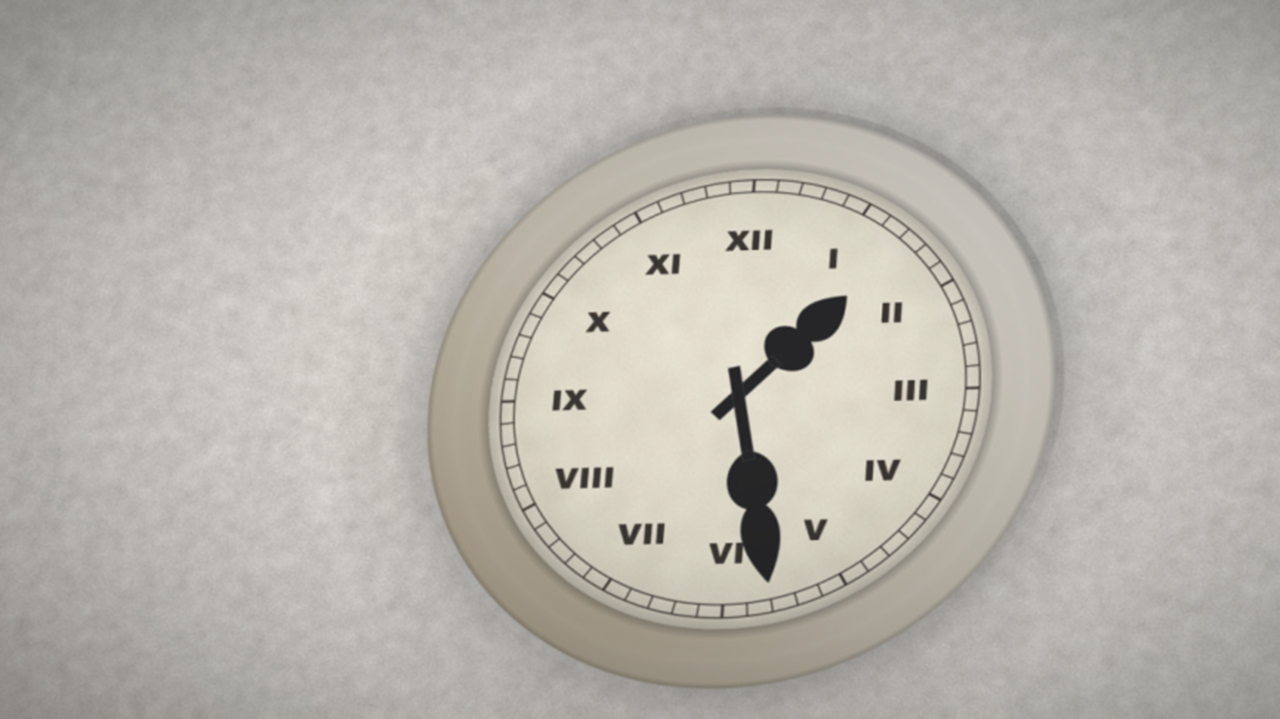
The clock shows 1:28
